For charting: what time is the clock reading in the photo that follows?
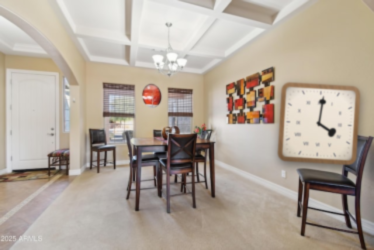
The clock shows 4:01
